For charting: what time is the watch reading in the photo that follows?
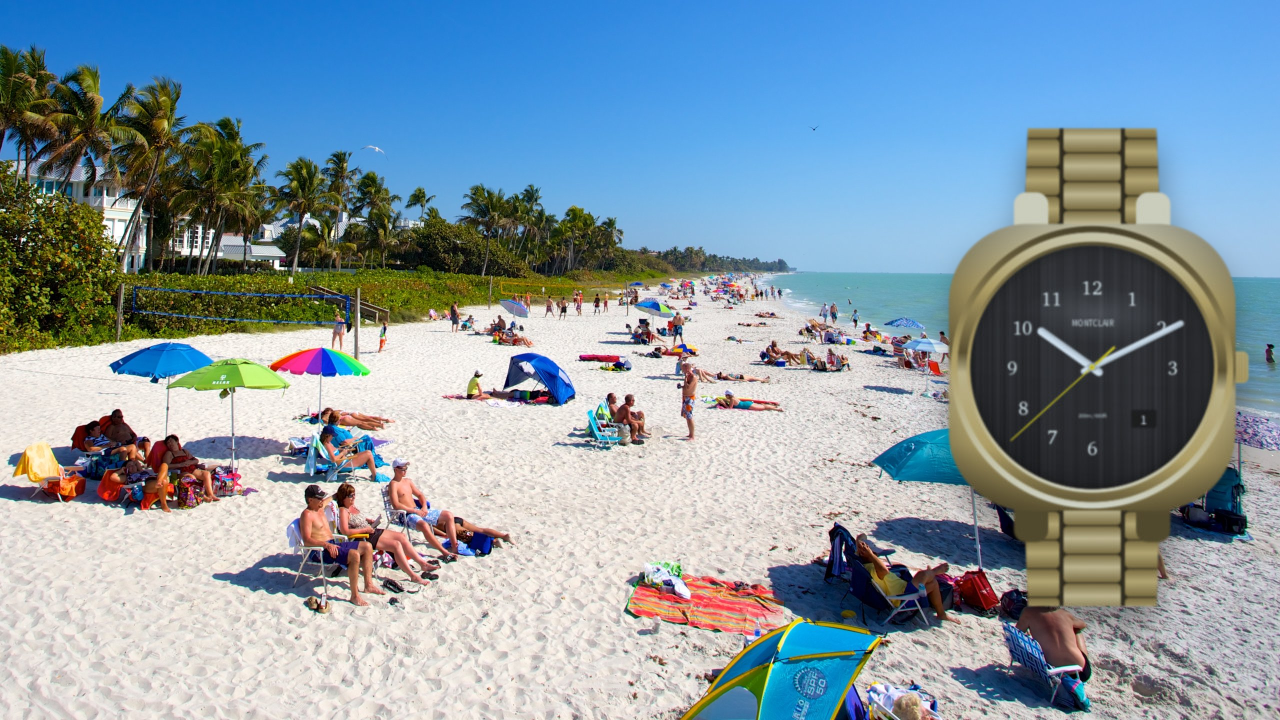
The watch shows 10:10:38
